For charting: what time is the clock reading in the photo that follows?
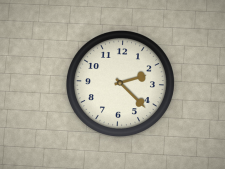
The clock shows 2:22
